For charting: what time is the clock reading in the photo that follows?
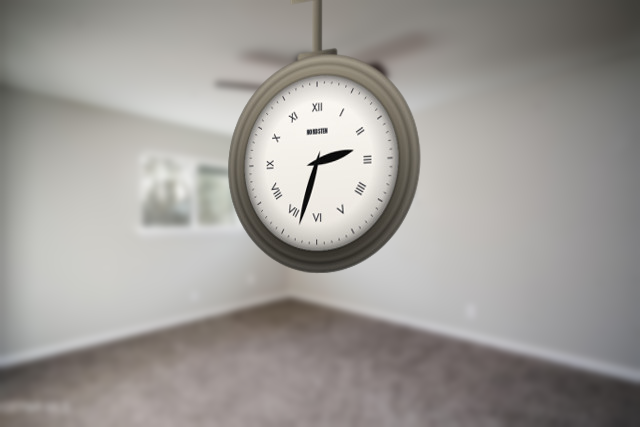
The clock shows 2:33
